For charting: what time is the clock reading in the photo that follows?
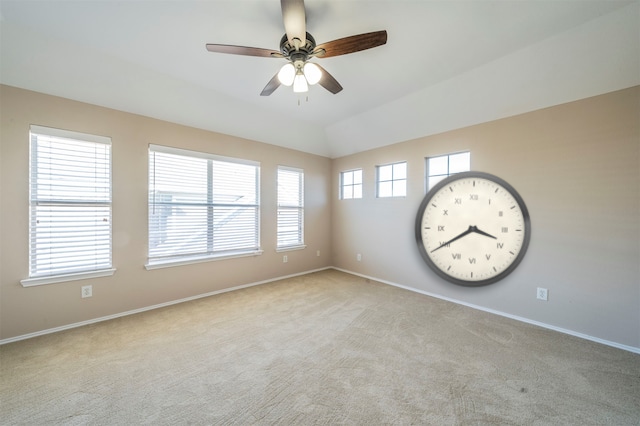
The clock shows 3:40
